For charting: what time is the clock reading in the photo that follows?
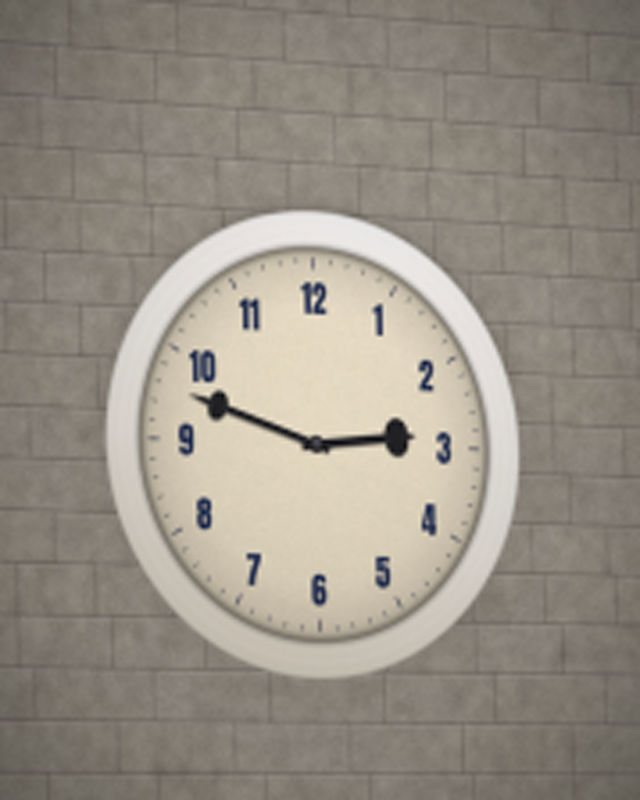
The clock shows 2:48
